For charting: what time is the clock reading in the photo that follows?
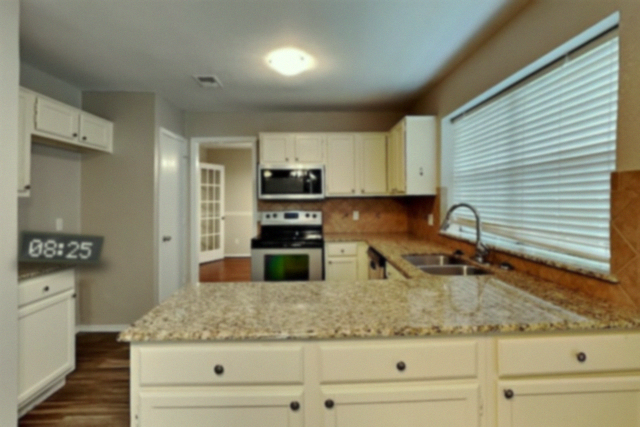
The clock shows 8:25
